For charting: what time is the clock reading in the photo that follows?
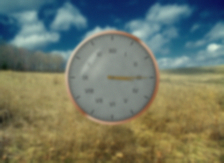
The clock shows 3:15
